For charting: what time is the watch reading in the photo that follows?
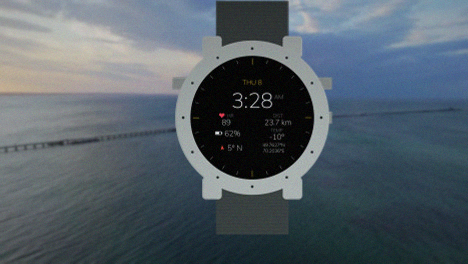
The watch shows 3:28
